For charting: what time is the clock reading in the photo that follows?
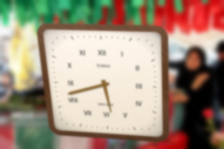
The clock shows 5:42
